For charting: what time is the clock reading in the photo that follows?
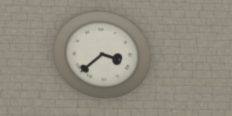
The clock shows 3:38
